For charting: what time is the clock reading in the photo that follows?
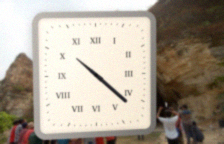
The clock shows 10:22
